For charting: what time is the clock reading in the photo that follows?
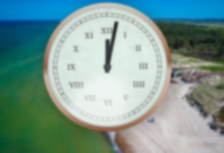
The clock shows 12:02
